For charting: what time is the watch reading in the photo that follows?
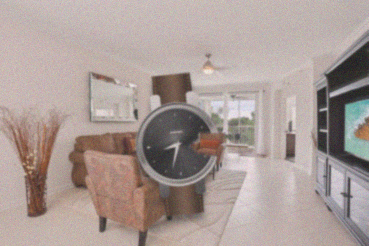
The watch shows 8:33
